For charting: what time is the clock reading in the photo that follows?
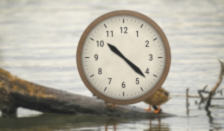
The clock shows 10:22
